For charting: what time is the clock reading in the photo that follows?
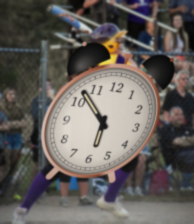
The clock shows 5:52
